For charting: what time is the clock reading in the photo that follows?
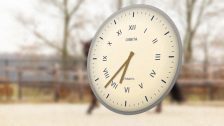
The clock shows 6:37
